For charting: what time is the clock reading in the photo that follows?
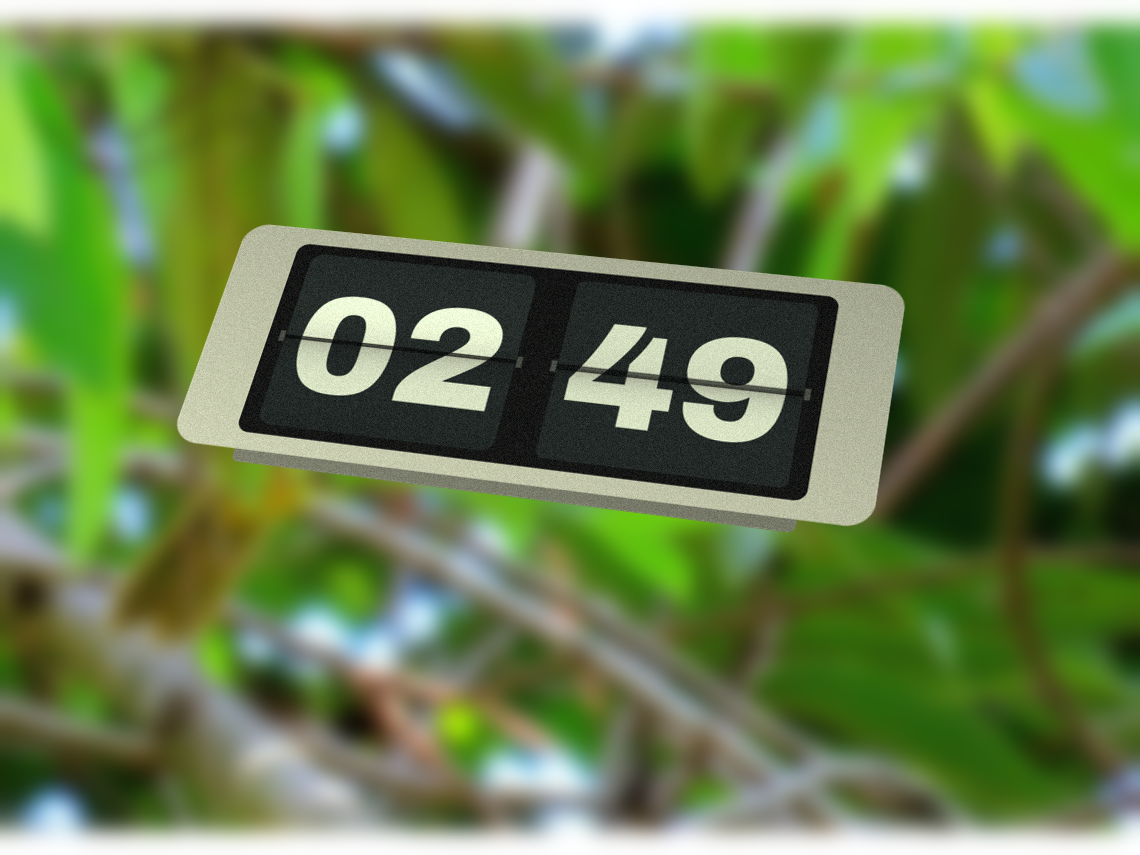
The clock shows 2:49
